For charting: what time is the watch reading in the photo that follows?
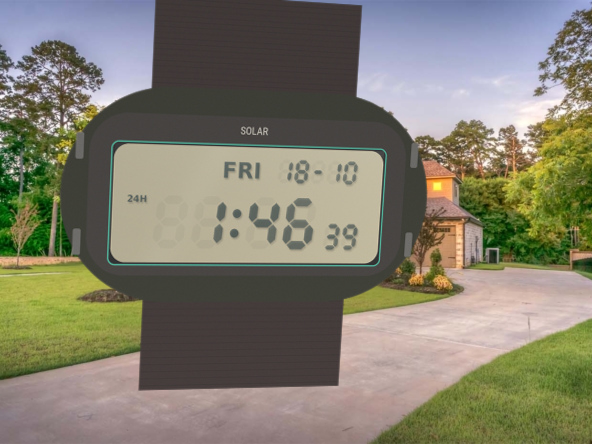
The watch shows 1:46:39
